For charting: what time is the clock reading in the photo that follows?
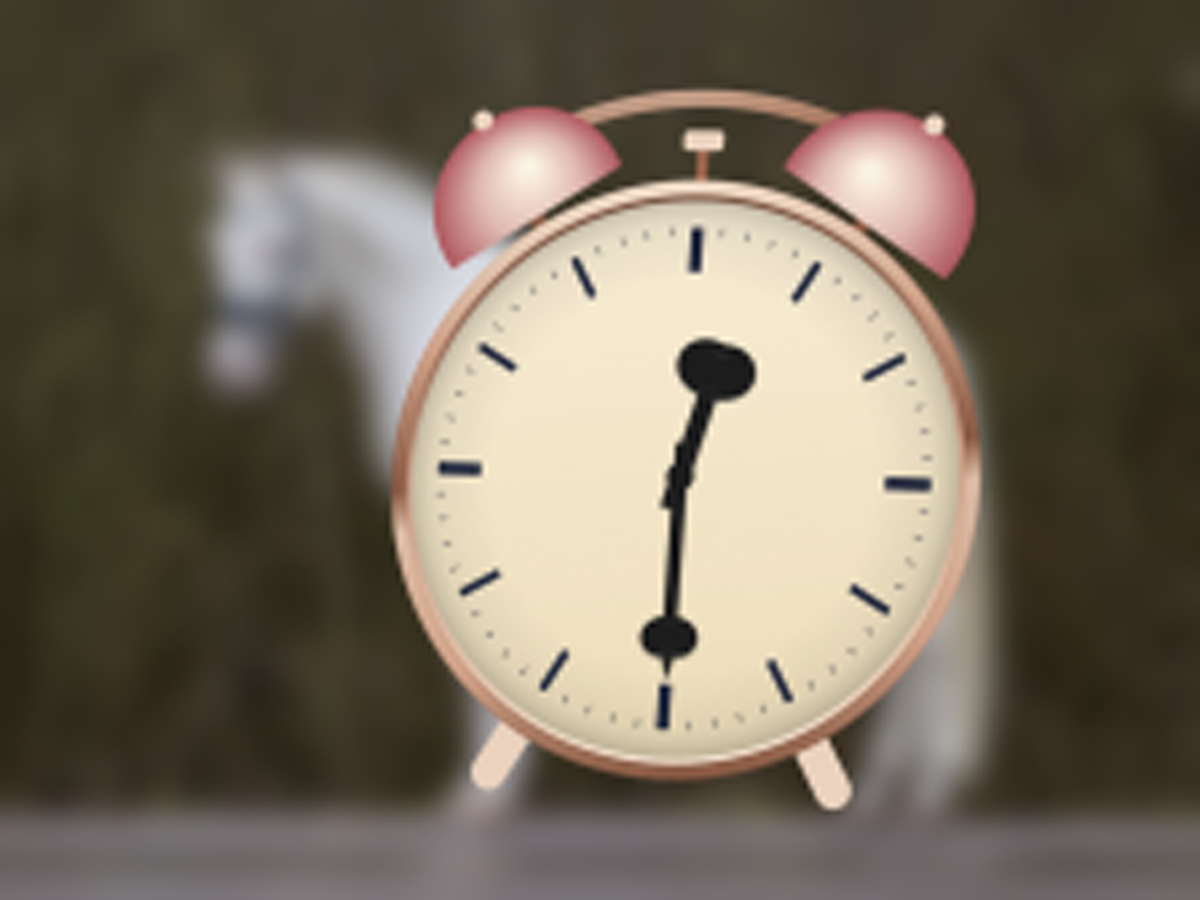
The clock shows 12:30
